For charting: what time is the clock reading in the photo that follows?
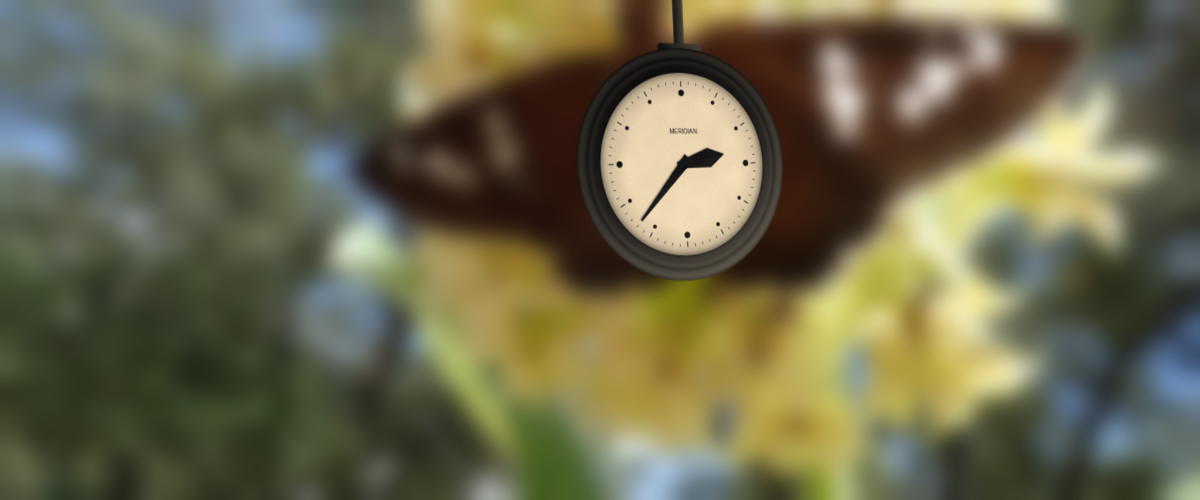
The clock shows 2:37
